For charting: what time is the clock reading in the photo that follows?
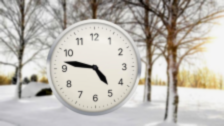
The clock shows 4:47
